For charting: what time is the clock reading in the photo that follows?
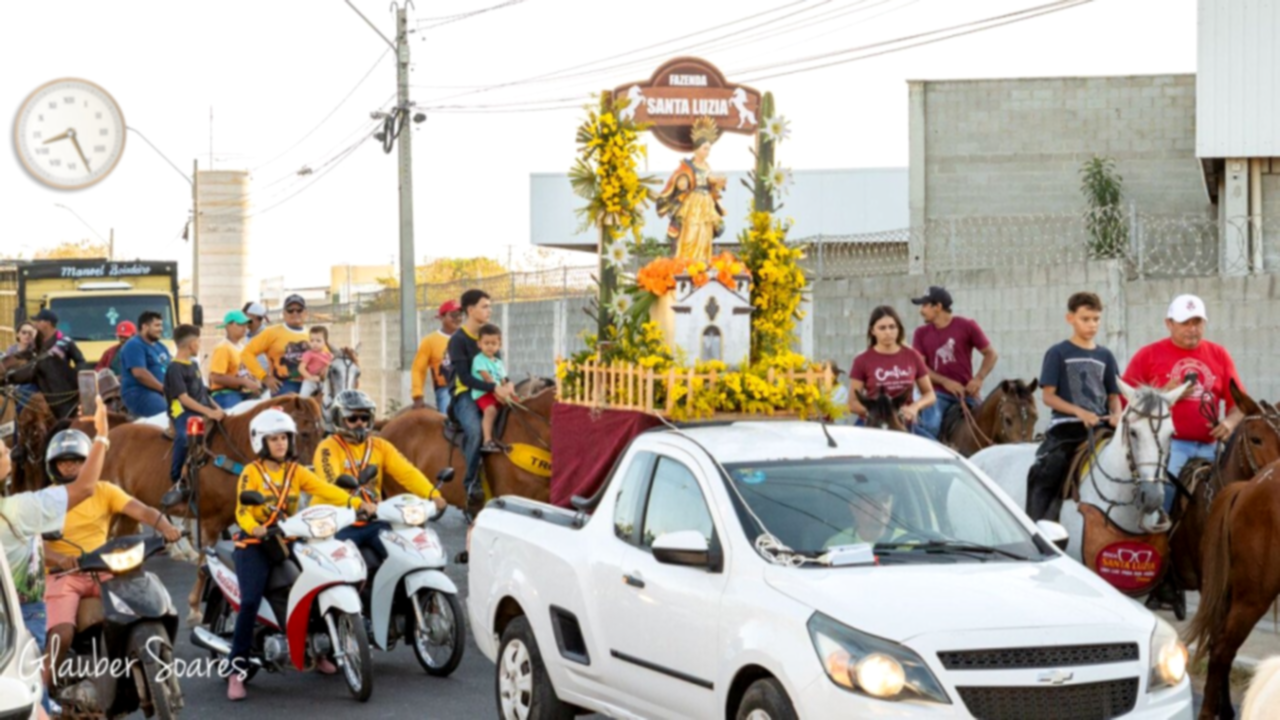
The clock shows 8:26
